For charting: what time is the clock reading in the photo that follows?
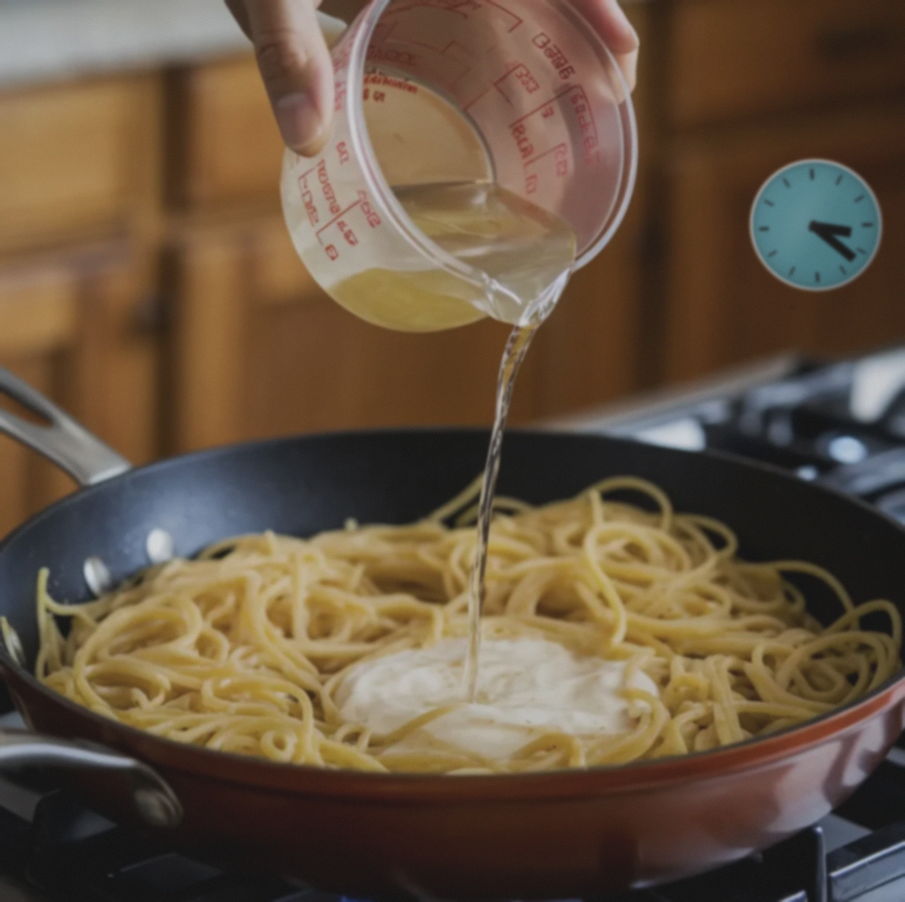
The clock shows 3:22
